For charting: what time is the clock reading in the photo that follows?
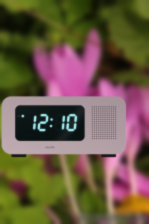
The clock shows 12:10
